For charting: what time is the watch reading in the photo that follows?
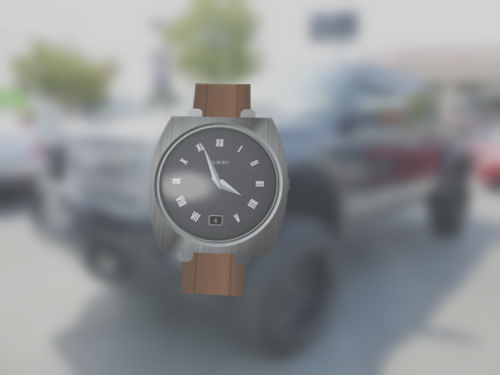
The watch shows 3:56
